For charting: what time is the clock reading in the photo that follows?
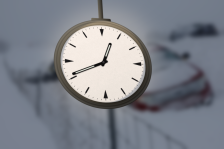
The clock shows 12:41
